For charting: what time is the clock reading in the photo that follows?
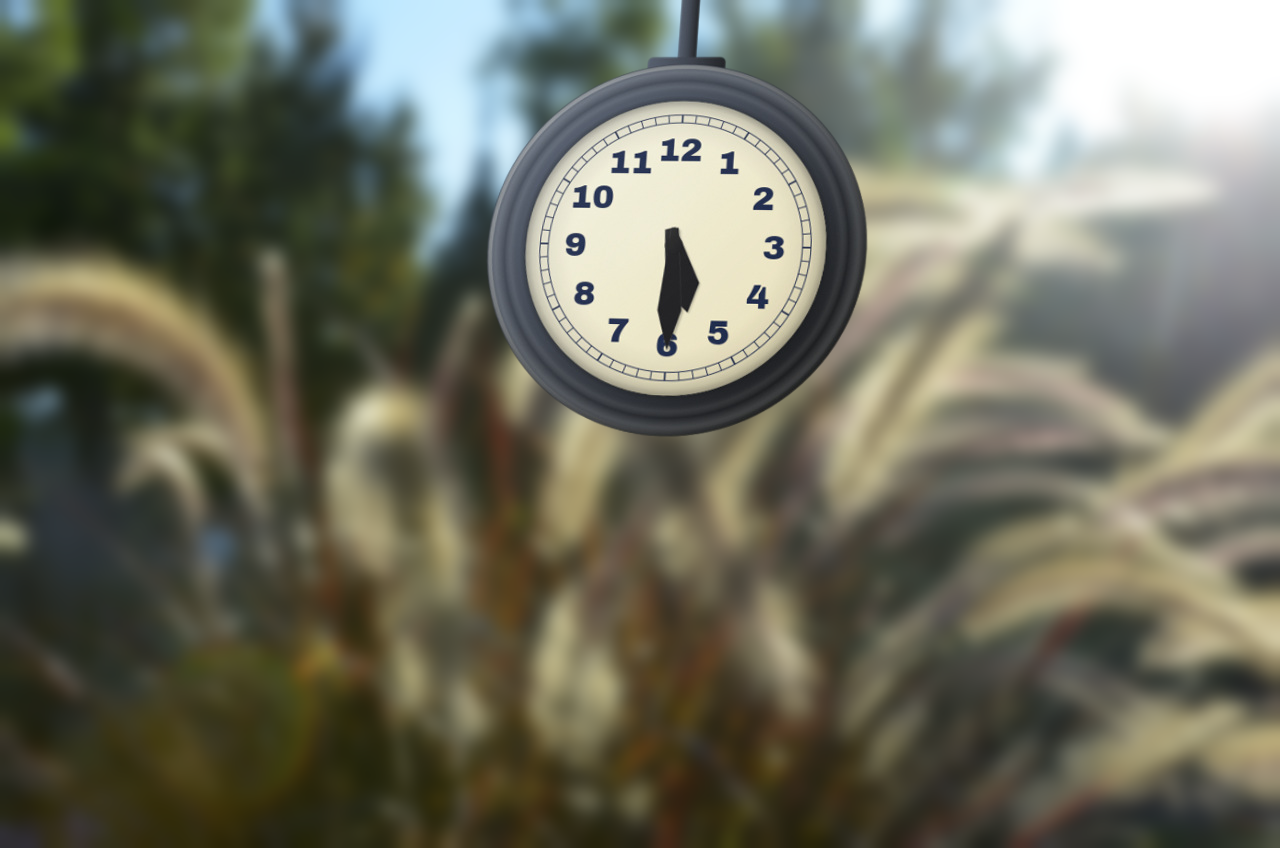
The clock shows 5:30
